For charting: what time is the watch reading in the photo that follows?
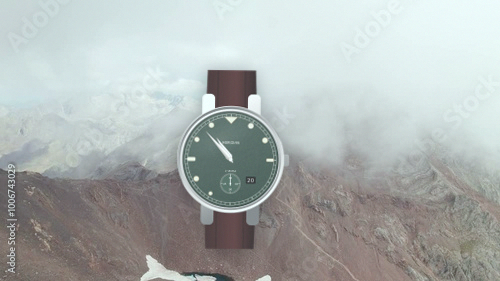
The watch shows 10:53
